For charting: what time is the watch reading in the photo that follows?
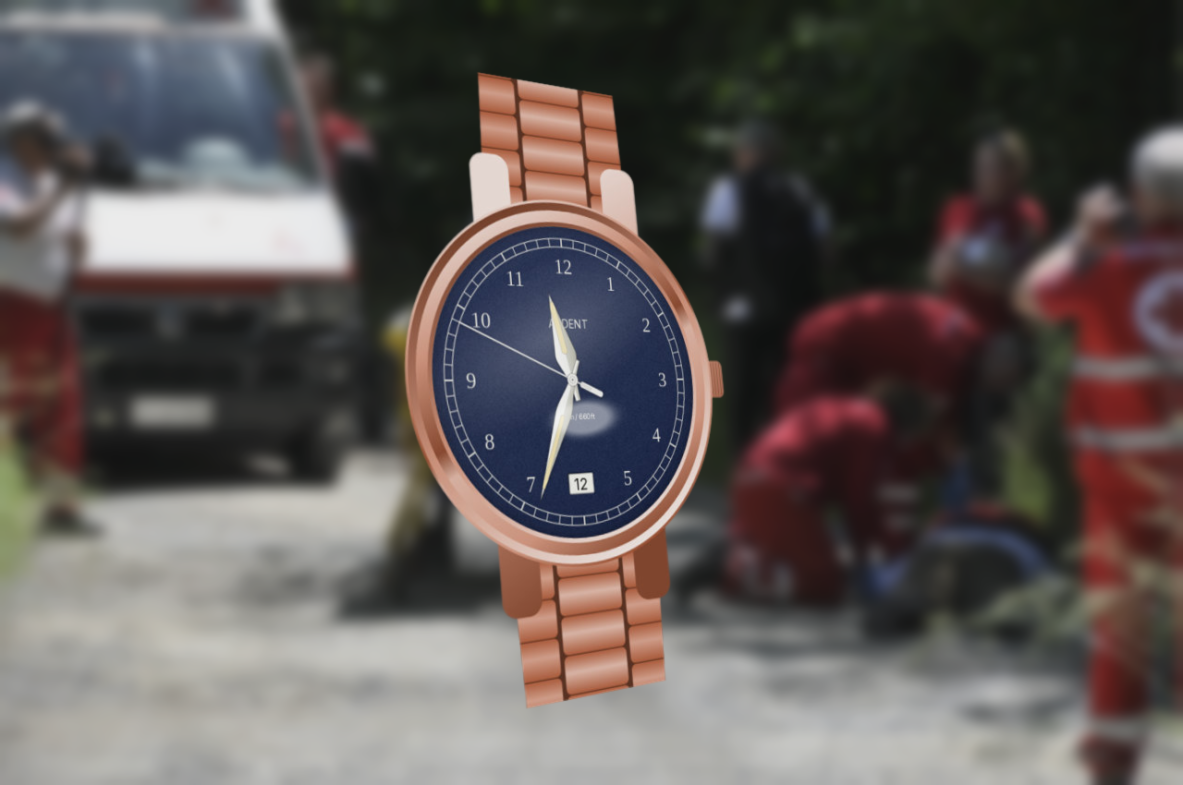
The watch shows 11:33:49
